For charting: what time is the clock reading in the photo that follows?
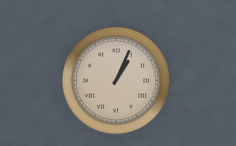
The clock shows 1:04
